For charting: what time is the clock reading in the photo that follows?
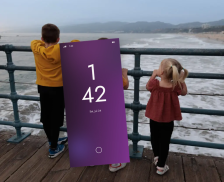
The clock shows 1:42
